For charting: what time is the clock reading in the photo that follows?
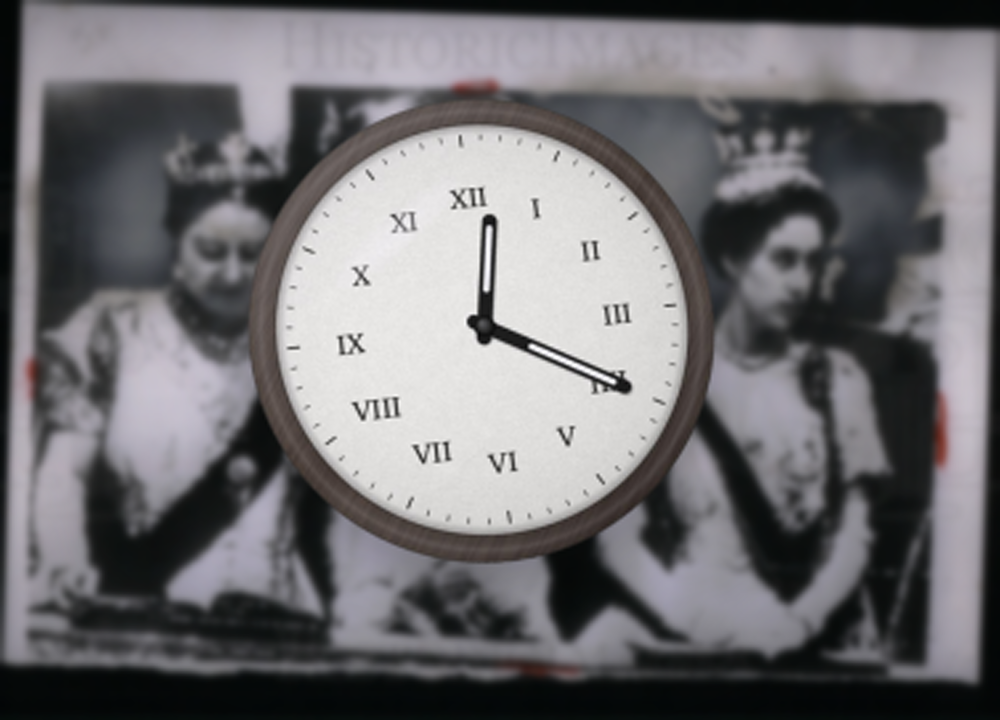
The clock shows 12:20
